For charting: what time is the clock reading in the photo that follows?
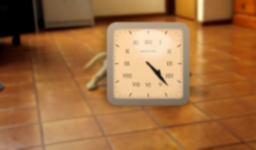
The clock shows 4:23
